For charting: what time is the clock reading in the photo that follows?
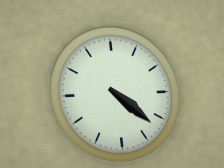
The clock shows 4:22
